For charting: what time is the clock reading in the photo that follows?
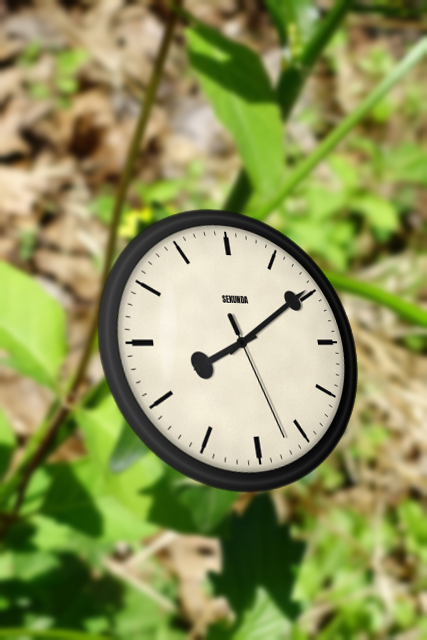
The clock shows 8:09:27
